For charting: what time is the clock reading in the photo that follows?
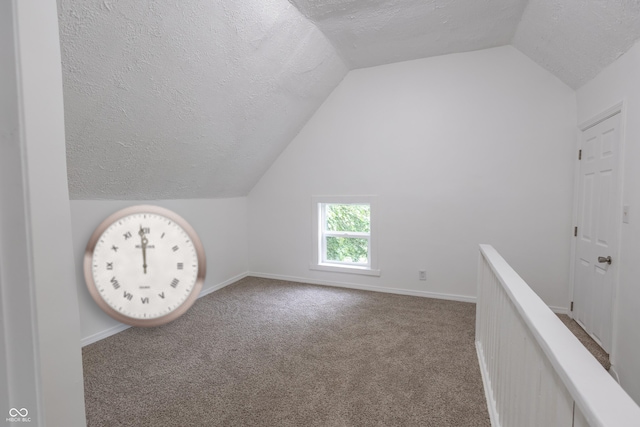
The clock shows 11:59
